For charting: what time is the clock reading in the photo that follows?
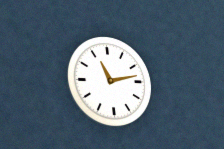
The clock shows 11:13
